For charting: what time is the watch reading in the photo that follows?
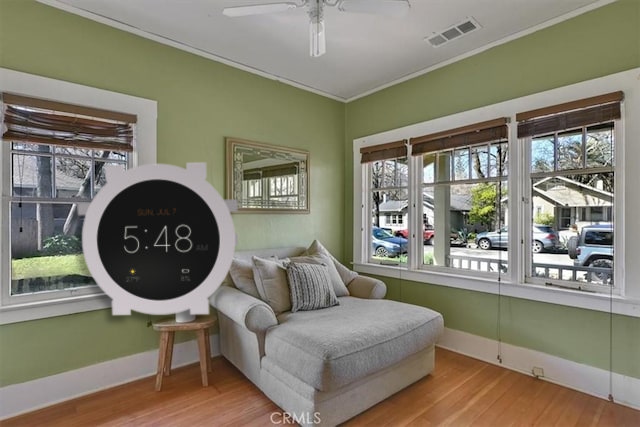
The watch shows 5:48
